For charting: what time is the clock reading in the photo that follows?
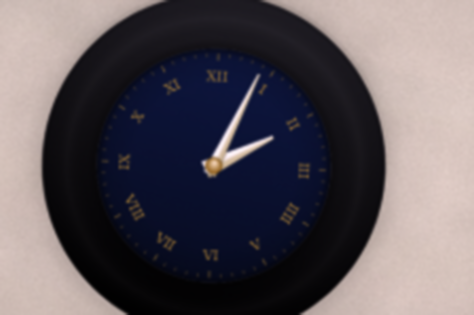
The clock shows 2:04
